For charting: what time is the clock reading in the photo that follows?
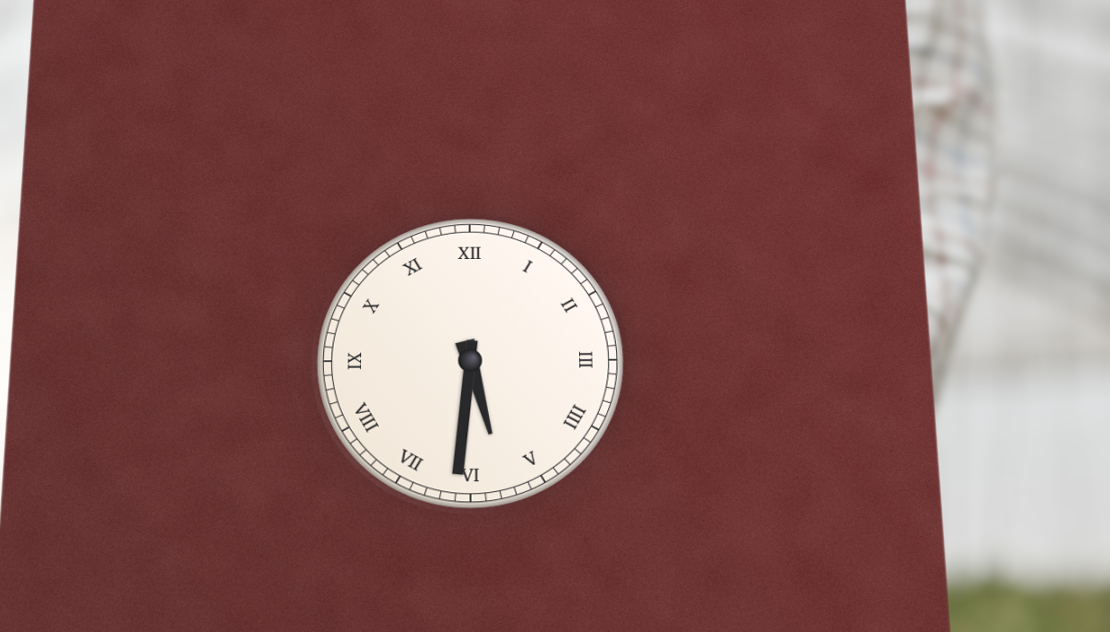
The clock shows 5:31
